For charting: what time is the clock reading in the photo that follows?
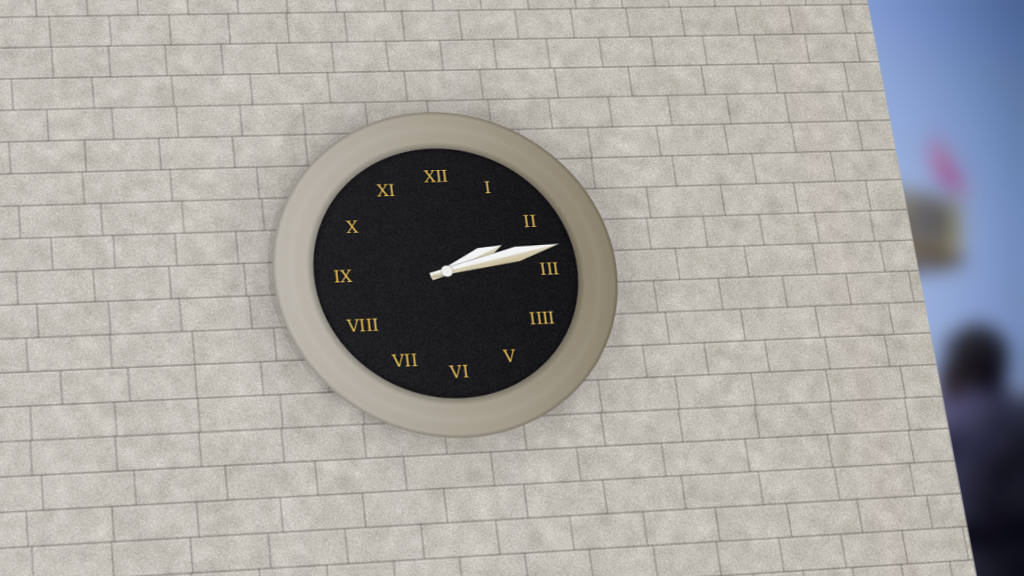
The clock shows 2:13
